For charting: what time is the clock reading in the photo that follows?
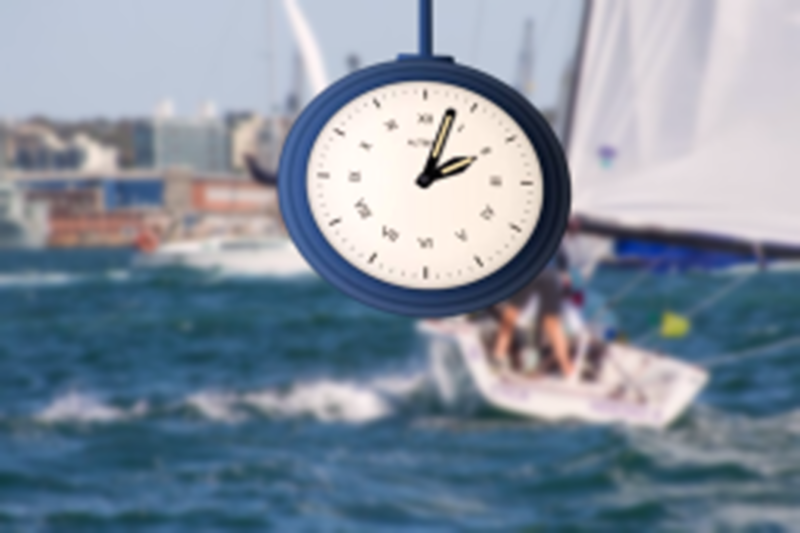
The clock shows 2:03
